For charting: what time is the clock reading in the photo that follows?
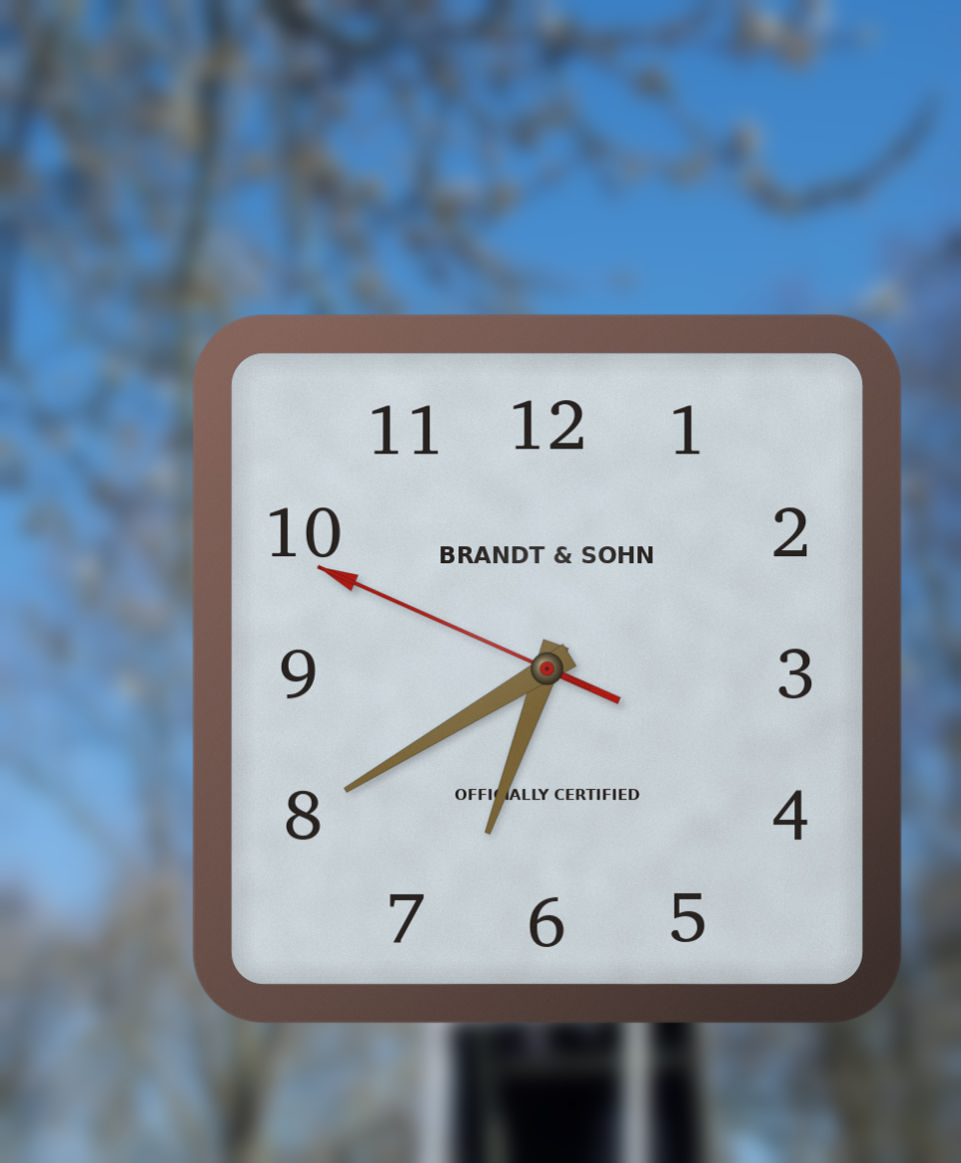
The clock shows 6:39:49
